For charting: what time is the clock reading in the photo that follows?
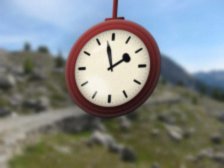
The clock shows 1:58
